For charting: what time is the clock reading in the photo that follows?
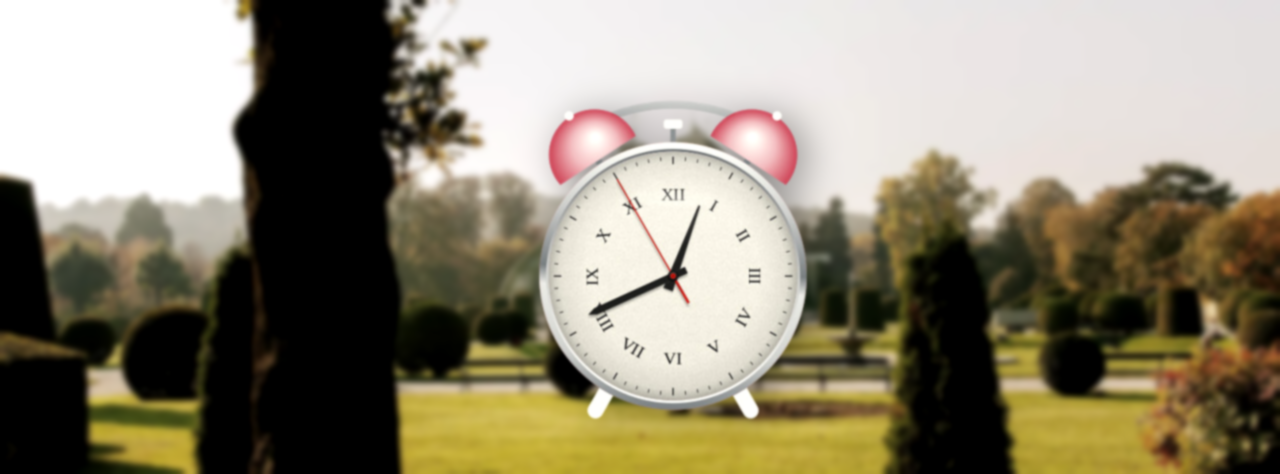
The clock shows 12:40:55
